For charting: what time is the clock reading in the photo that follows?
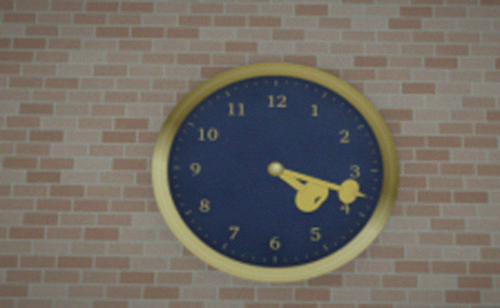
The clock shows 4:18
